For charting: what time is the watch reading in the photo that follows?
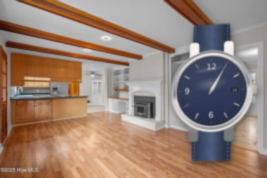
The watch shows 1:05
